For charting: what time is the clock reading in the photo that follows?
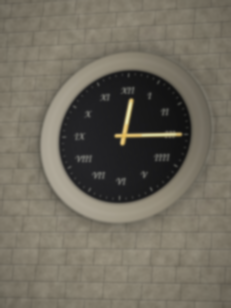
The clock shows 12:15
